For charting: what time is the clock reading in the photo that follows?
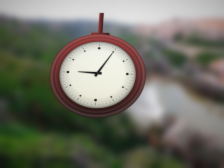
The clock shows 9:05
